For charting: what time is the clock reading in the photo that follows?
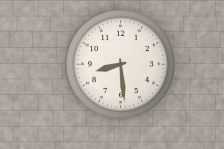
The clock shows 8:29
